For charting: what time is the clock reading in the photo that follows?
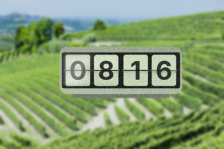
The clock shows 8:16
